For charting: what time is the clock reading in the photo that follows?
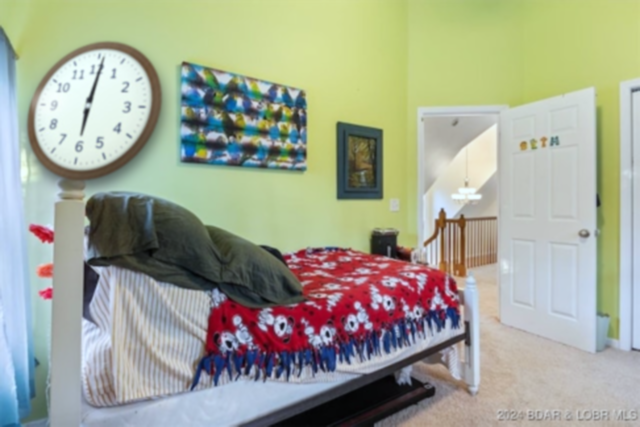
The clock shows 6:01
